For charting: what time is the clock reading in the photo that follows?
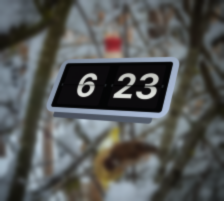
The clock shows 6:23
